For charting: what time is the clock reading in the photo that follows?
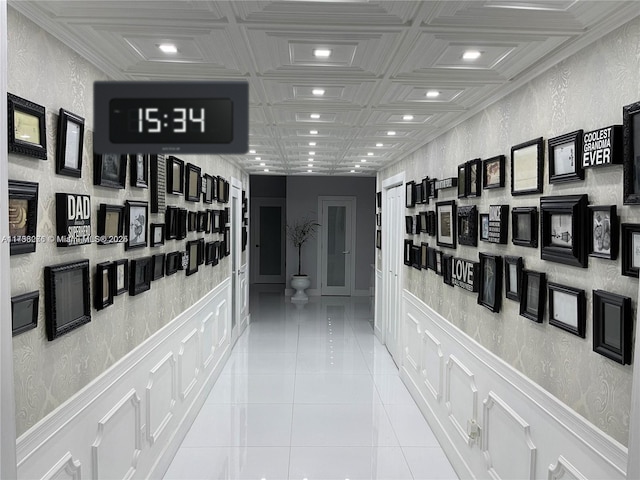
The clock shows 15:34
